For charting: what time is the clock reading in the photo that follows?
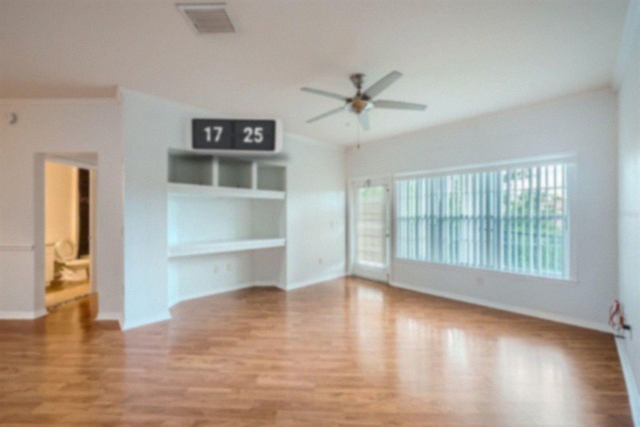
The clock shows 17:25
